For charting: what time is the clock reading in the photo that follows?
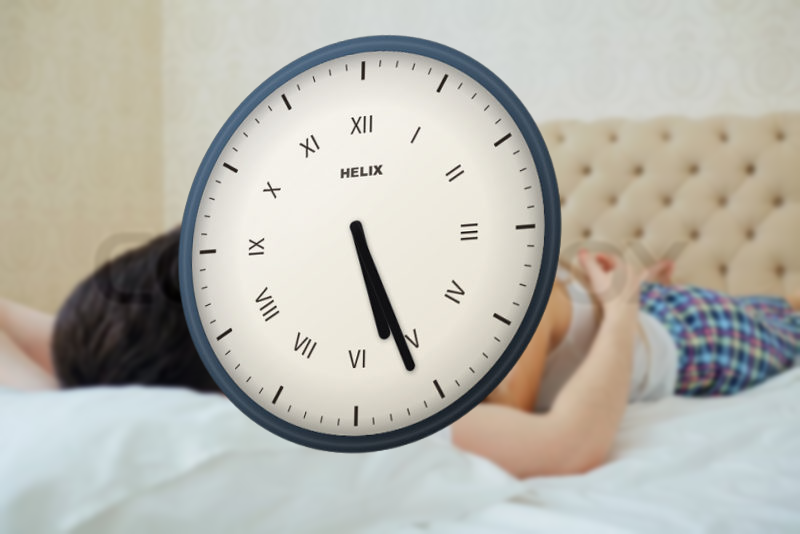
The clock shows 5:26
